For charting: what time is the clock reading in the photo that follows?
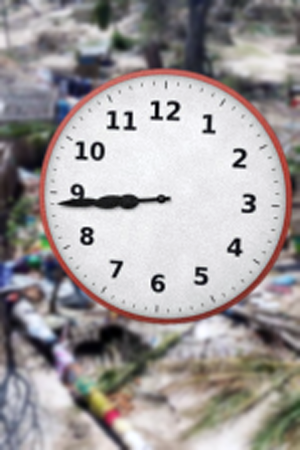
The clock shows 8:44
